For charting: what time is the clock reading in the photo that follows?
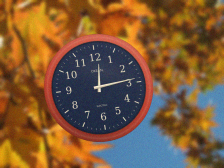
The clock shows 12:14
